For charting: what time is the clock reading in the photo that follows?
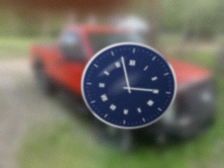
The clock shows 2:57
